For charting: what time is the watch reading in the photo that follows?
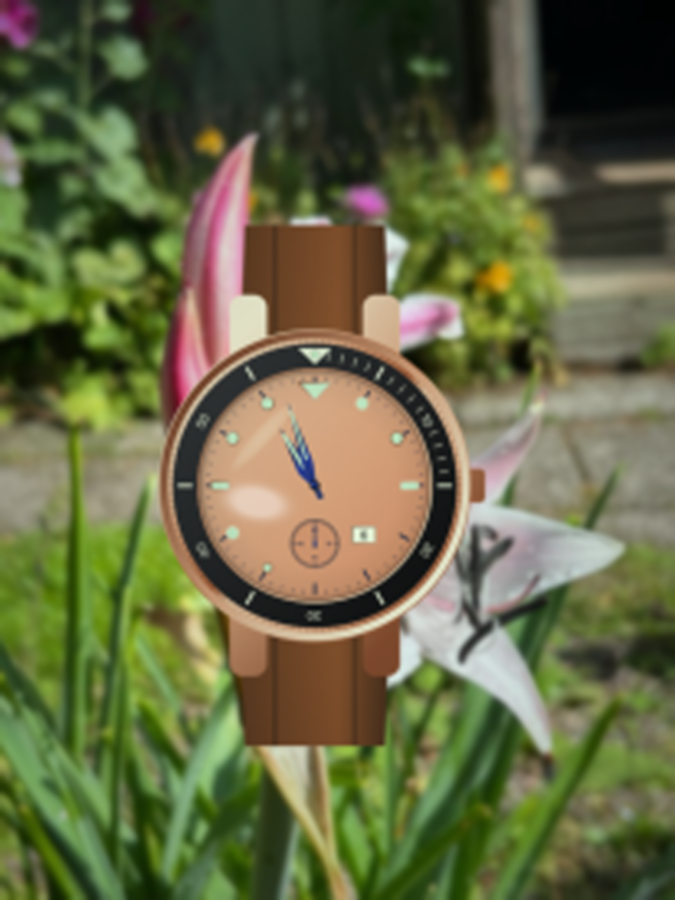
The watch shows 10:57
